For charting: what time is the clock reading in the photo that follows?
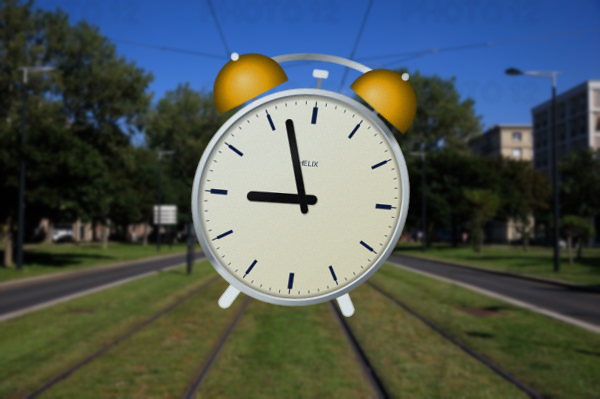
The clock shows 8:57
